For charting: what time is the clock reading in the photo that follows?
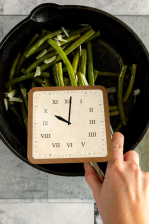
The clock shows 10:01
